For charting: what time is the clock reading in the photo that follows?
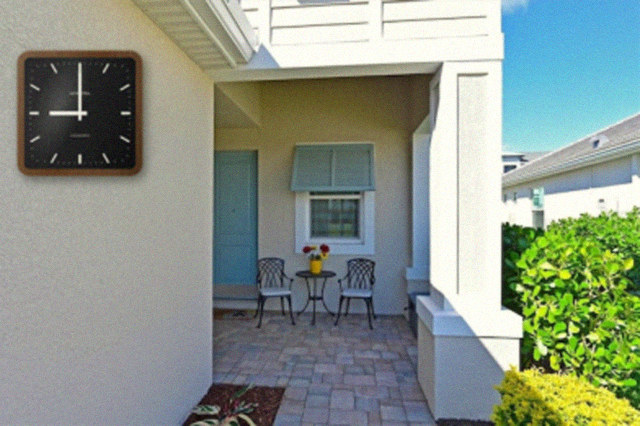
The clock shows 9:00
